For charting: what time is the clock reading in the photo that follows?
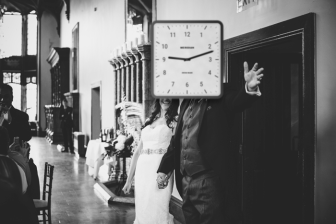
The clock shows 9:12
